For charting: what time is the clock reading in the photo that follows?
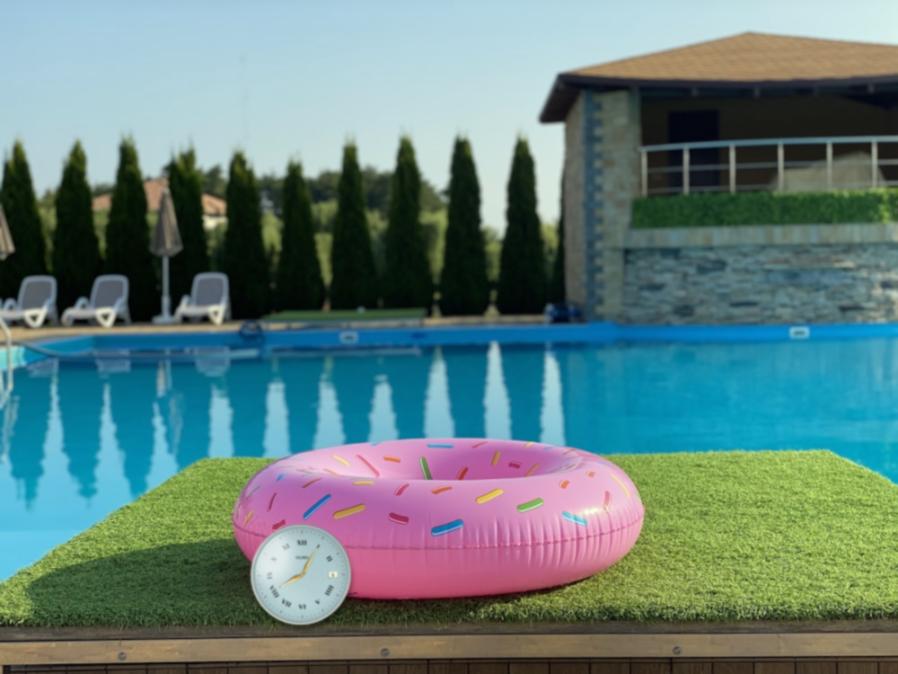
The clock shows 8:05
